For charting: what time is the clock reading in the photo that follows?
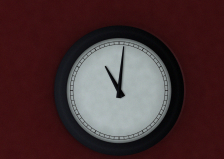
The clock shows 11:01
